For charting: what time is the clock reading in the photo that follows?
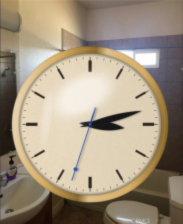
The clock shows 3:12:33
